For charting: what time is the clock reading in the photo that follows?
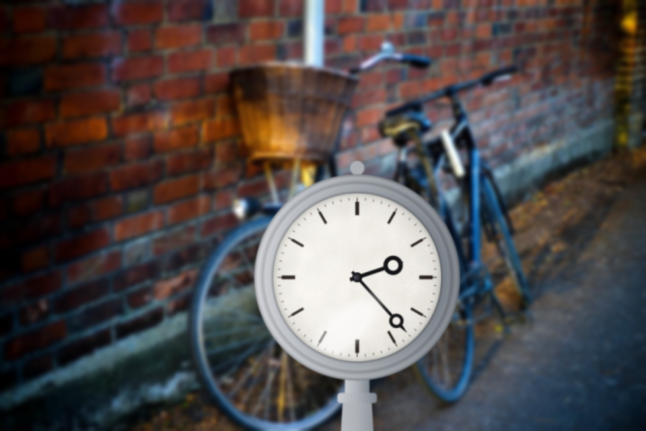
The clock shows 2:23
